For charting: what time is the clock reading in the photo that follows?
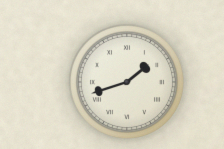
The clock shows 1:42
